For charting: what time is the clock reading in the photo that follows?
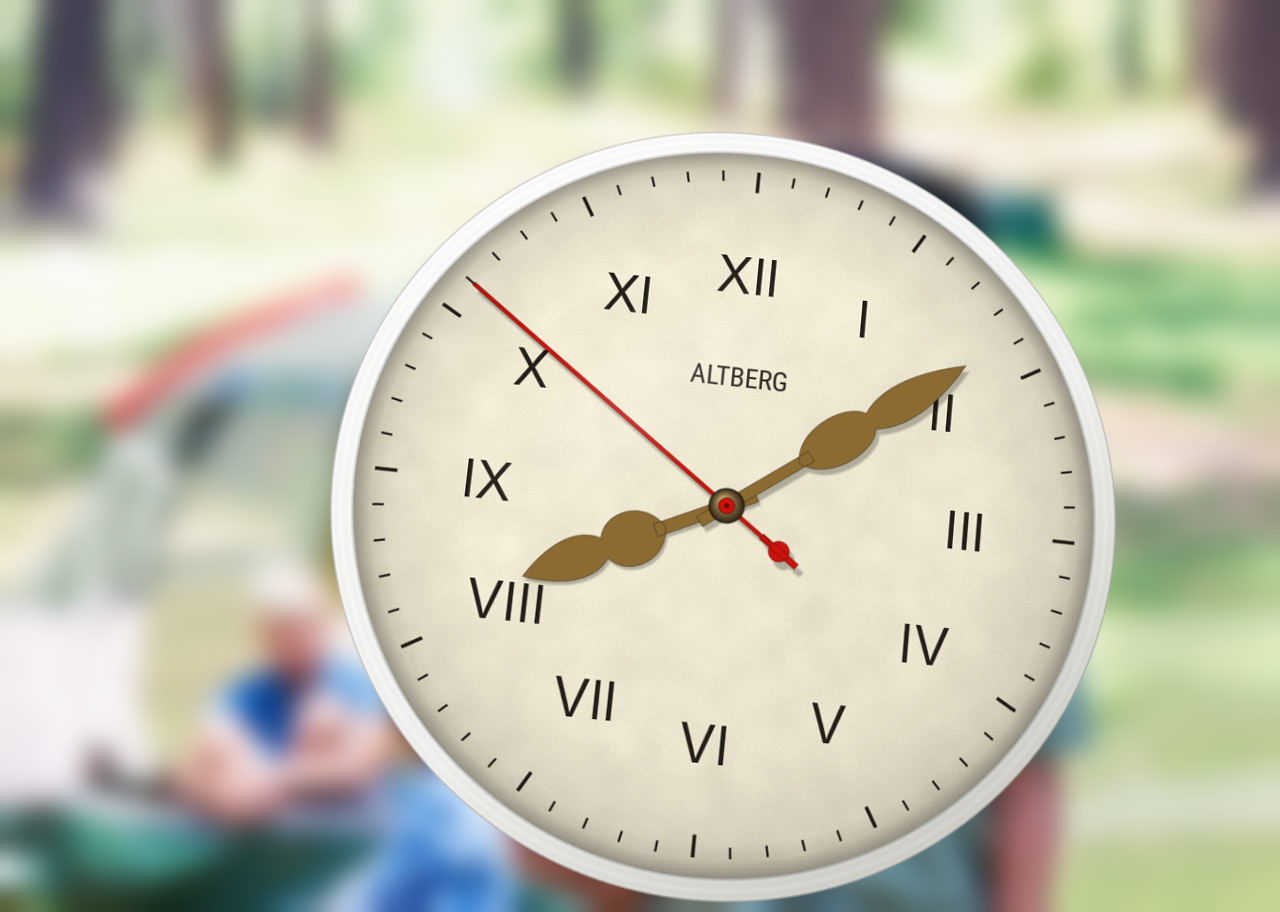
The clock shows 8:08:51
